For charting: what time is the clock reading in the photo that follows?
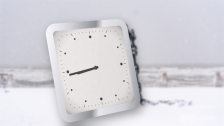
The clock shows 8:44
